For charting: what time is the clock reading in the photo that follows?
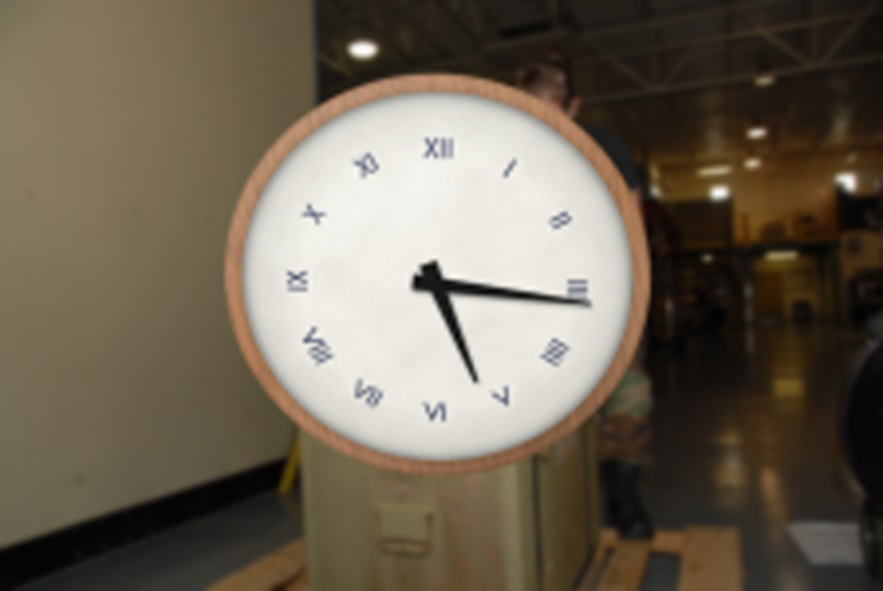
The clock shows 5:16
